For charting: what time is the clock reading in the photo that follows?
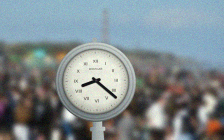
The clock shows 8:22
